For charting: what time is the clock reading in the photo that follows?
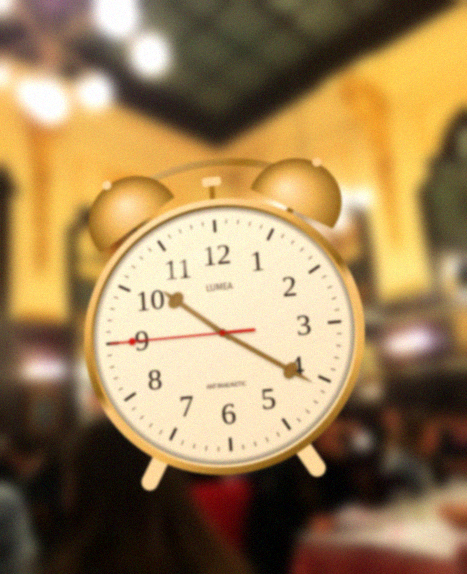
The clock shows 10:20:45
